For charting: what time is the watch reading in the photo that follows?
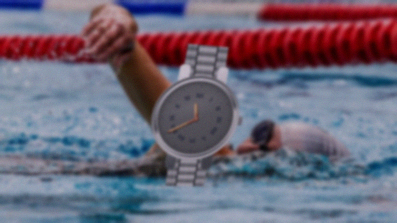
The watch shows 11:40
